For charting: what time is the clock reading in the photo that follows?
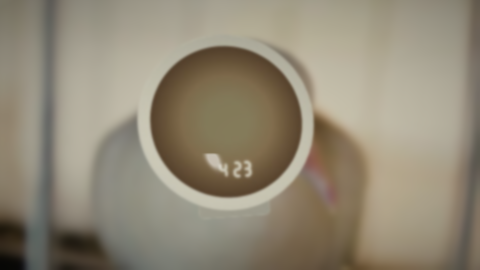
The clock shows 4:23
